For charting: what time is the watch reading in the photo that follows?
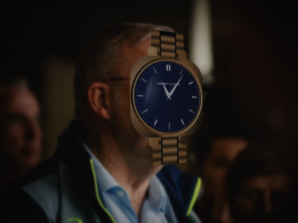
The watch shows 11:06
